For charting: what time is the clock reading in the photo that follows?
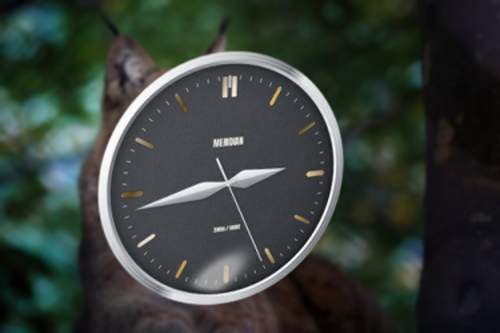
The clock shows 2:43:26
